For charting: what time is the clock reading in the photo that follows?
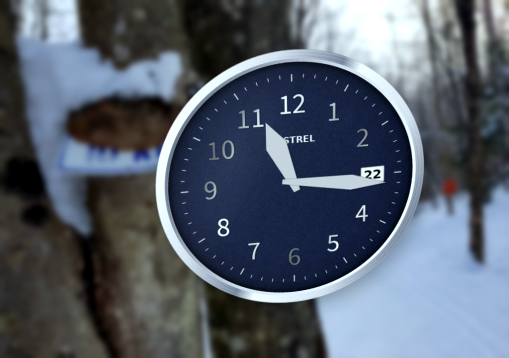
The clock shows 11:16
